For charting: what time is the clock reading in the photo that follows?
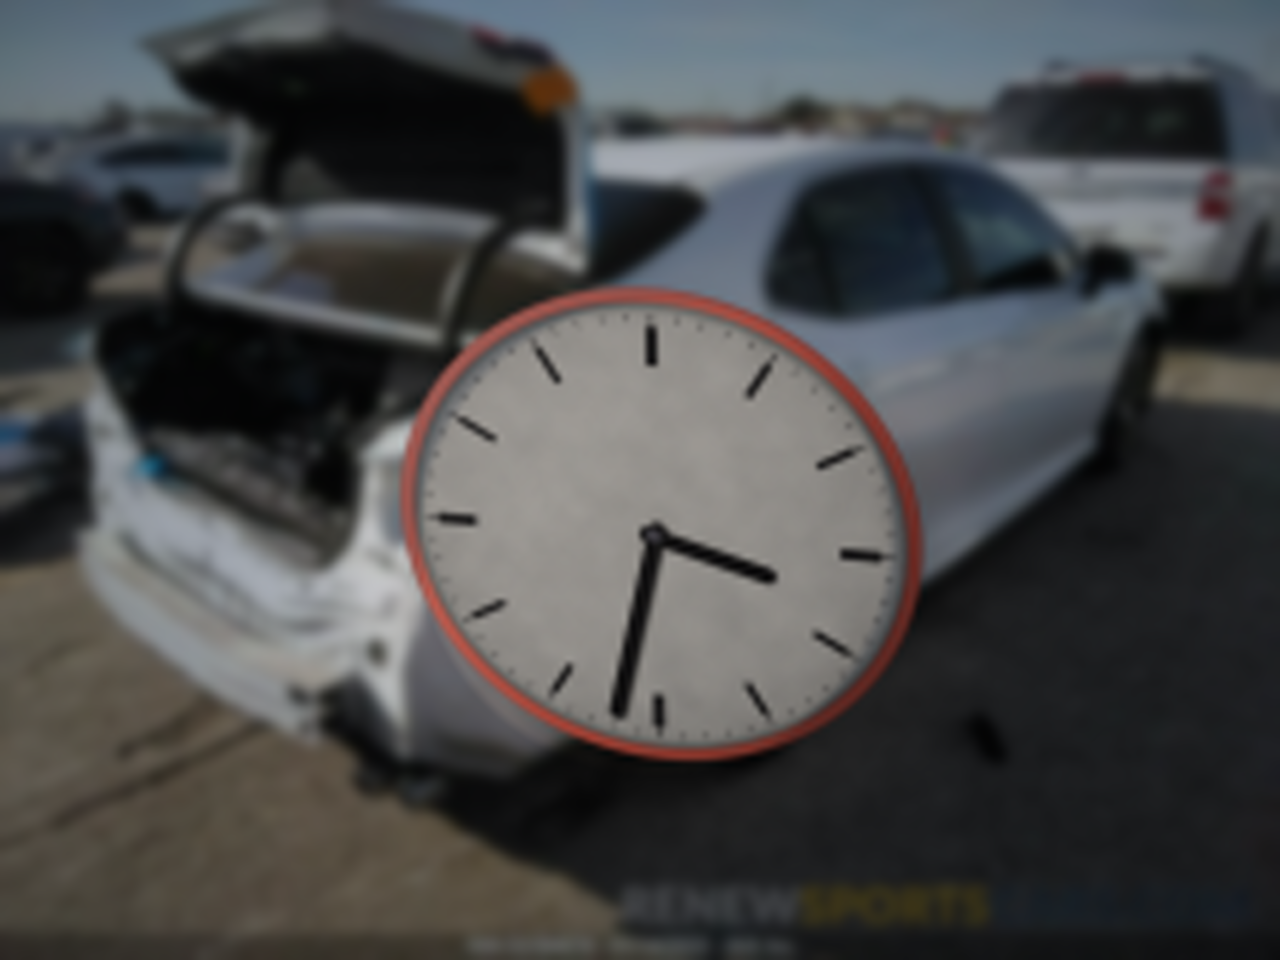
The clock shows 3:32
